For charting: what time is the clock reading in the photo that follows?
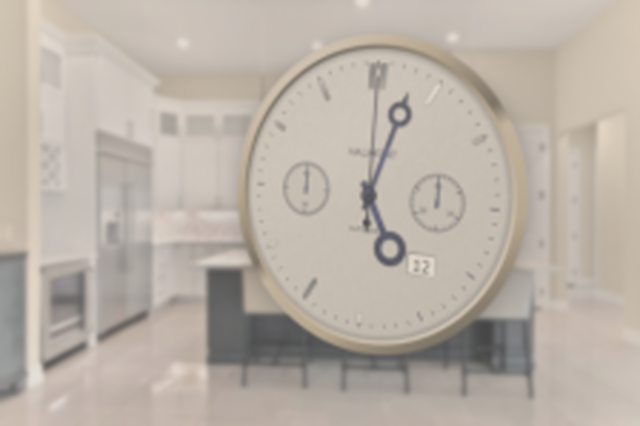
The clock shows 5:03
